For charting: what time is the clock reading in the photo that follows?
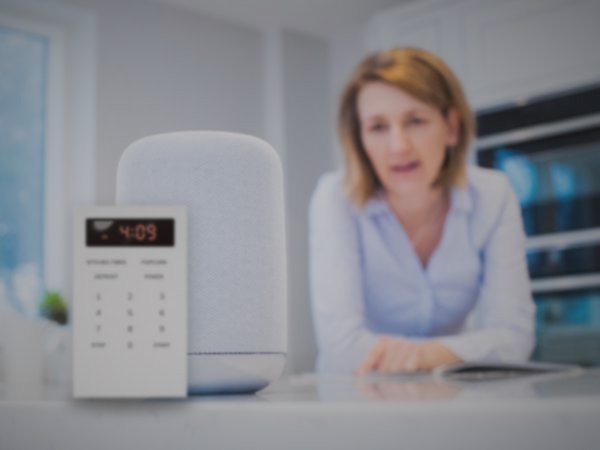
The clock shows 4:09
